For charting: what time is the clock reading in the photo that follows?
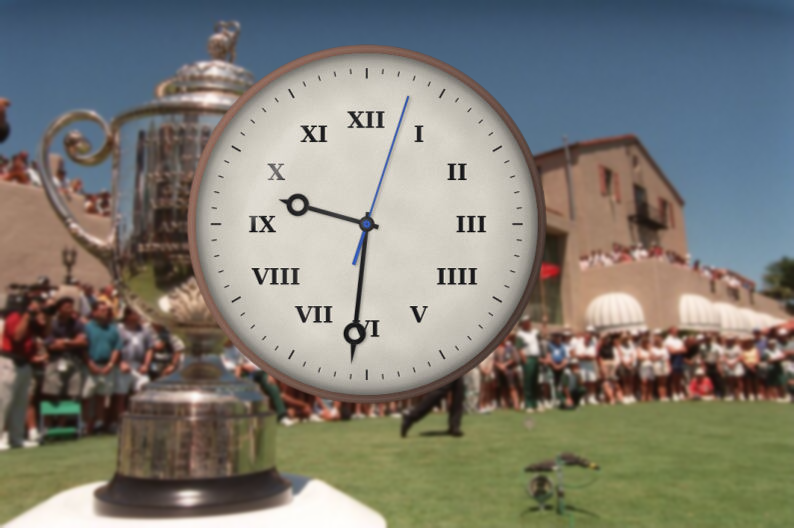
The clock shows 9:31:03
